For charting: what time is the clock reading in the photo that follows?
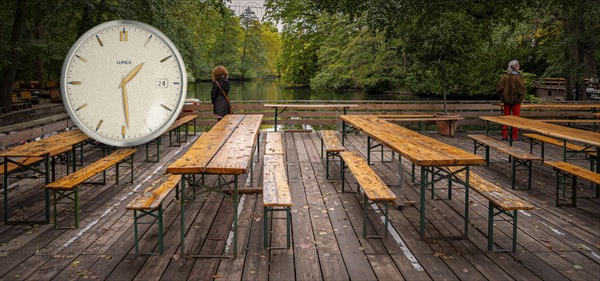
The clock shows 1:29
